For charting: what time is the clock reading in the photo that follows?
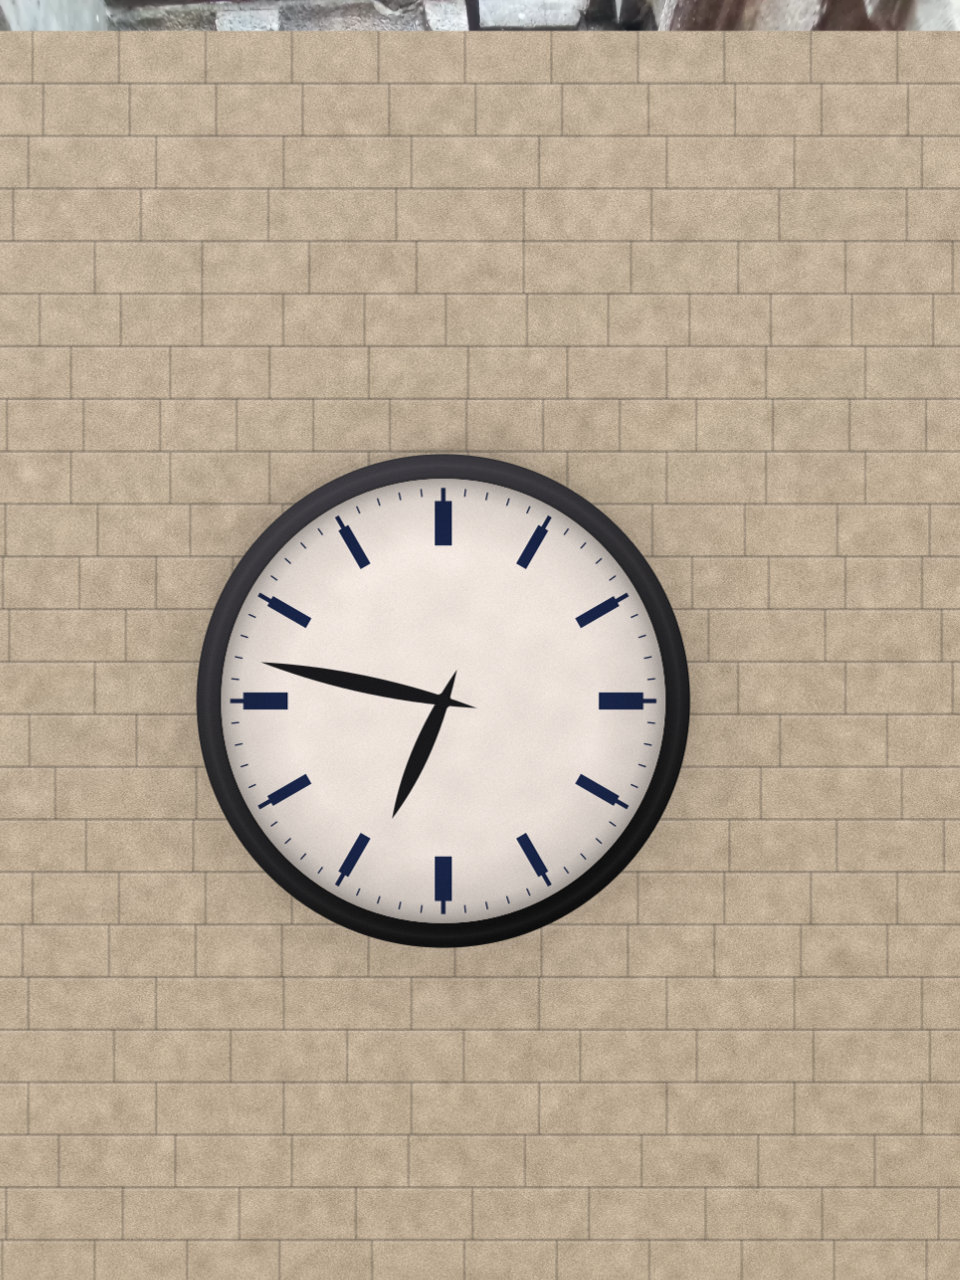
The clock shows 6:47
